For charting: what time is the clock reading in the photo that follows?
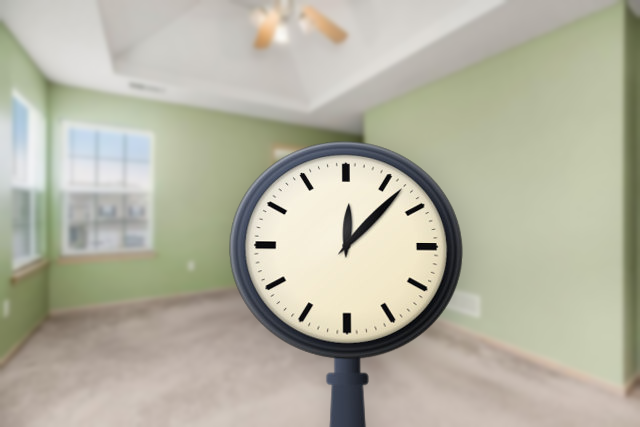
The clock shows 12:07
